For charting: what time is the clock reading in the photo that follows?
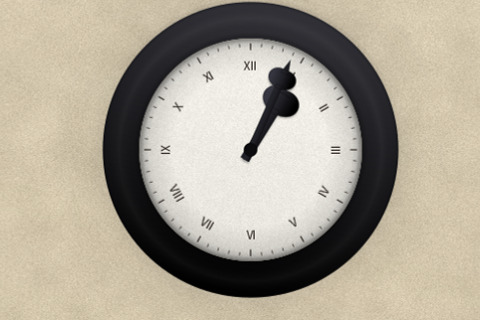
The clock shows 1:04
